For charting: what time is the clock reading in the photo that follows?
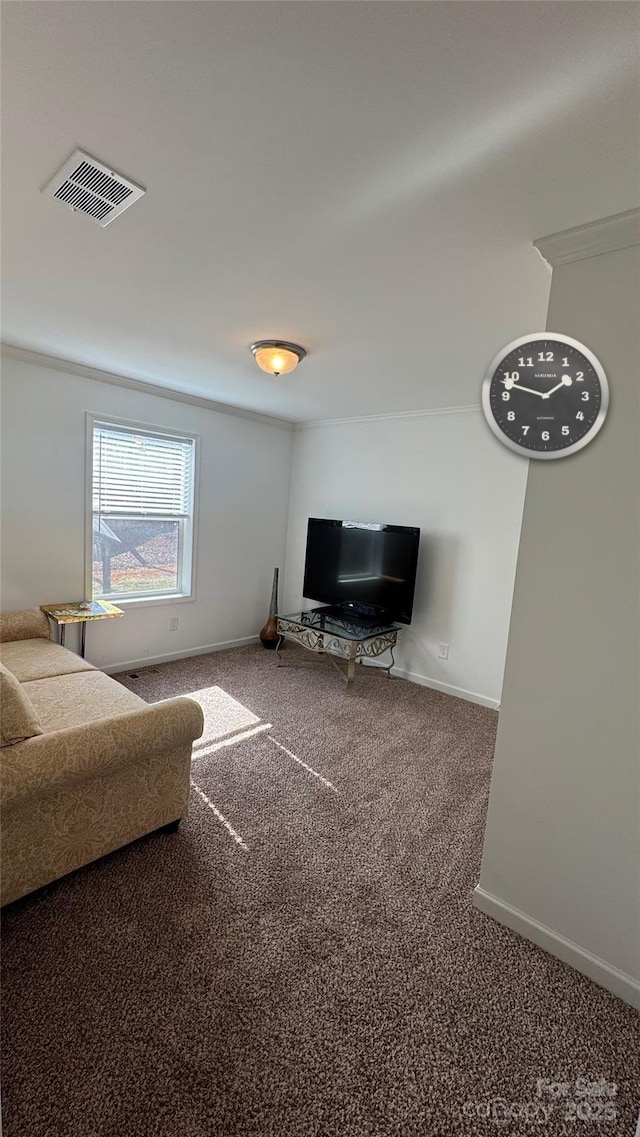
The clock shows 1:48
